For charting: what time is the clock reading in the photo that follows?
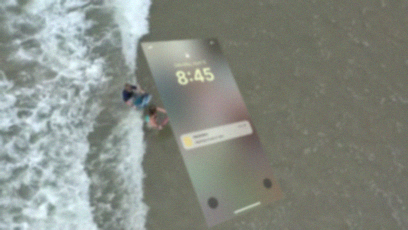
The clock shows 8:45
